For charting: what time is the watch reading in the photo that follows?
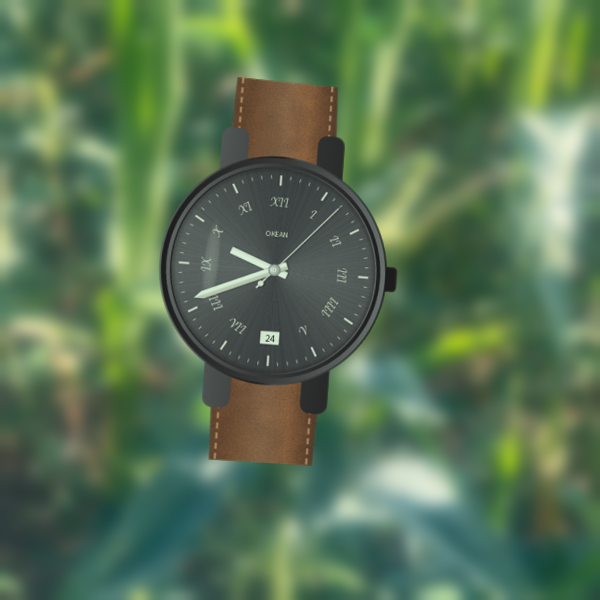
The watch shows 9:41:07
